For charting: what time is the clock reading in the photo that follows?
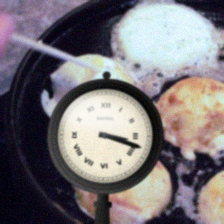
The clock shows 3:18
